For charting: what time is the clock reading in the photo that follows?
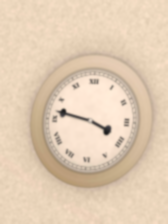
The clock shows 3:47
